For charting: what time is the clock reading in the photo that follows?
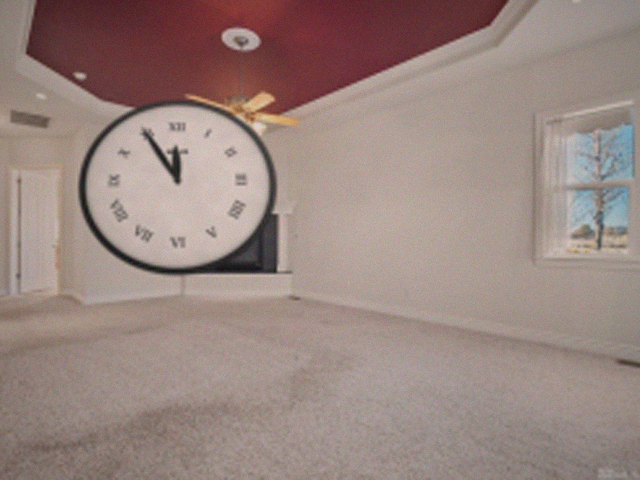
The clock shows 11:55
